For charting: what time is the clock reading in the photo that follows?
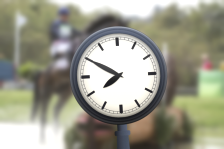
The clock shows 7:50
